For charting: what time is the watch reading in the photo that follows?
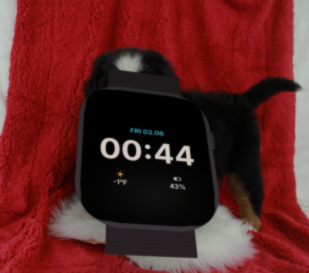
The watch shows 0:44
